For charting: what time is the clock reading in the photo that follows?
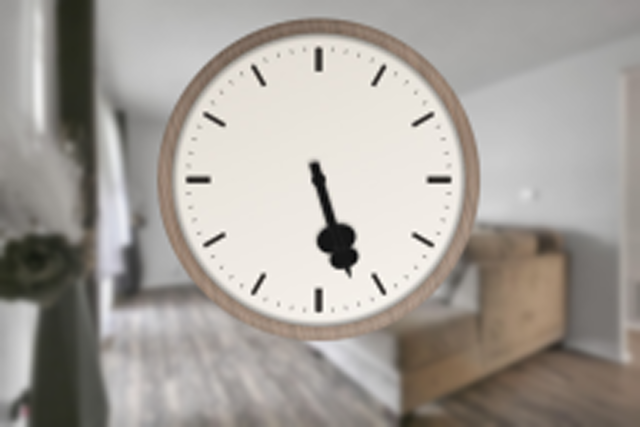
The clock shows 5:27
